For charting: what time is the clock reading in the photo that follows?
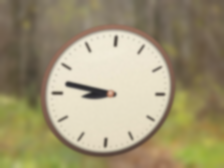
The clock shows 8:47
